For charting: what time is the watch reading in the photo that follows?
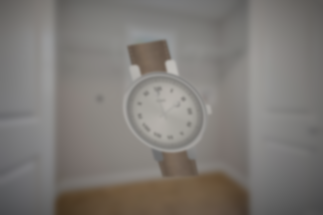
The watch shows 1:59
